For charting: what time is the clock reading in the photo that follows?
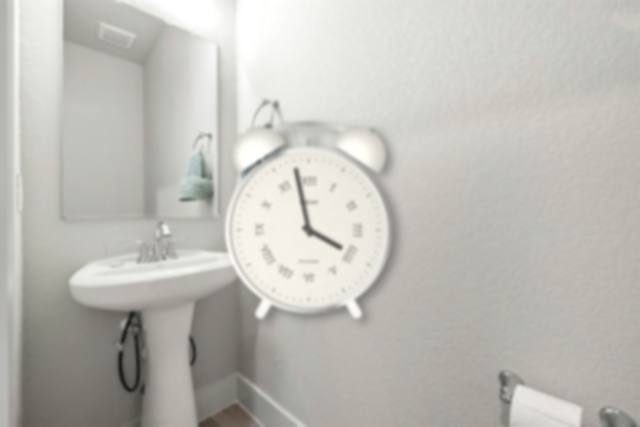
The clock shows 3:58
